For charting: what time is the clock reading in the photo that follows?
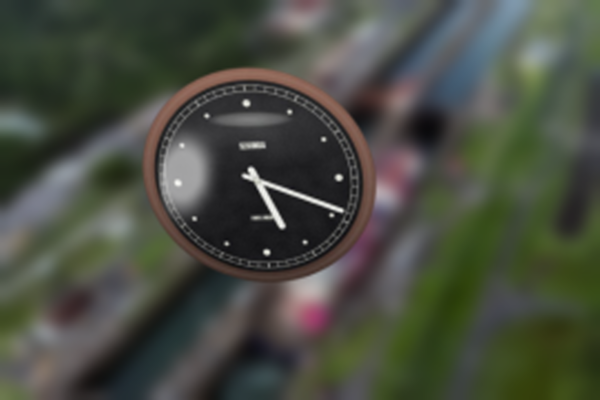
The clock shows 5:19
